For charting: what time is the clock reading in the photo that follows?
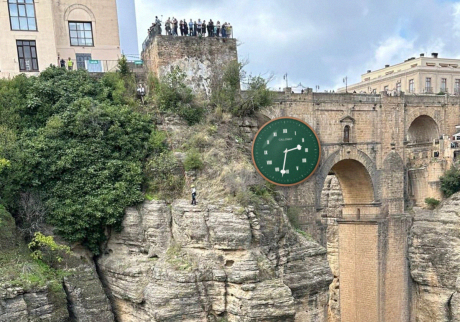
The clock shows 2:32
